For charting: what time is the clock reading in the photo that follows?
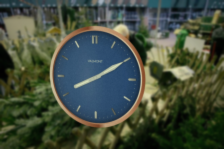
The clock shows 8:10
